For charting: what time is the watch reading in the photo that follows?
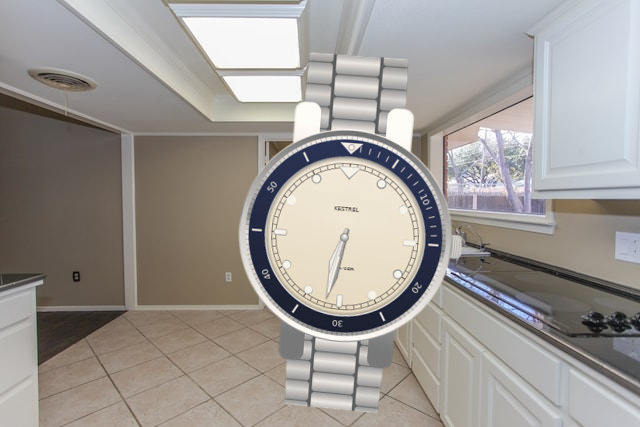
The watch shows 6:32
